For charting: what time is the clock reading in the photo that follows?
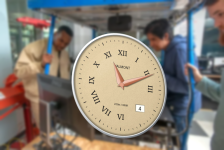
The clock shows 11:11
